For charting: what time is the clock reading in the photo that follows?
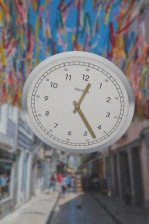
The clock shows 12:23
